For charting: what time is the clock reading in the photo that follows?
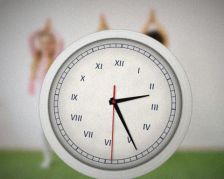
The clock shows 2:24:29
